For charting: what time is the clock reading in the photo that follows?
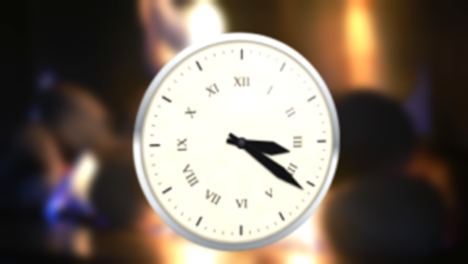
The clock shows 3:21
